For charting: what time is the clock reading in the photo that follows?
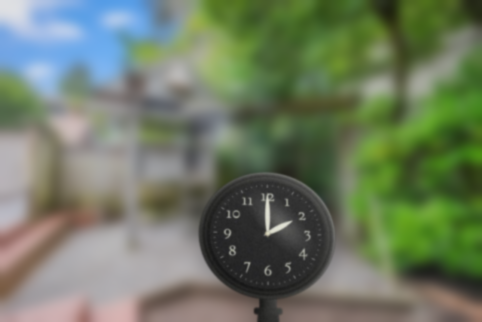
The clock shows 2:00
